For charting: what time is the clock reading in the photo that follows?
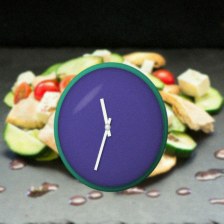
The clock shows 11:33
